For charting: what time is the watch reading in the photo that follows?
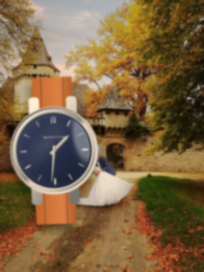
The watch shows 1:31
